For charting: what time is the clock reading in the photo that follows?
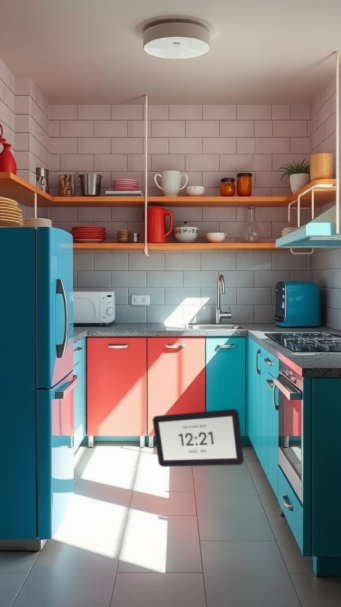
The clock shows 12:21
